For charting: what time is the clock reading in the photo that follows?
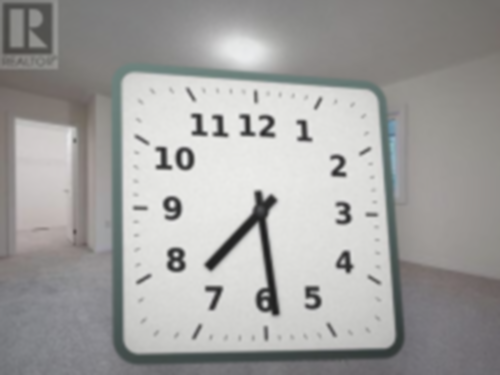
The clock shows 7:29
